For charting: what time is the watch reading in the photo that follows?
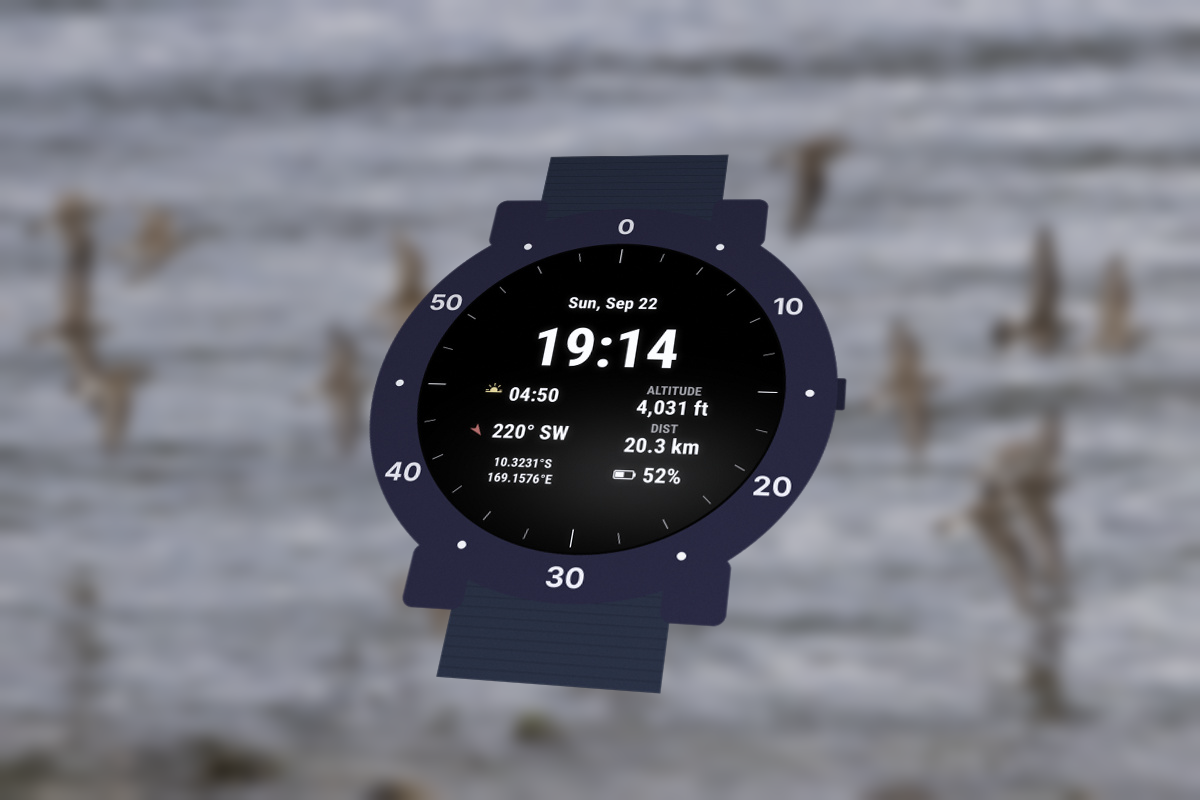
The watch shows 19:14
